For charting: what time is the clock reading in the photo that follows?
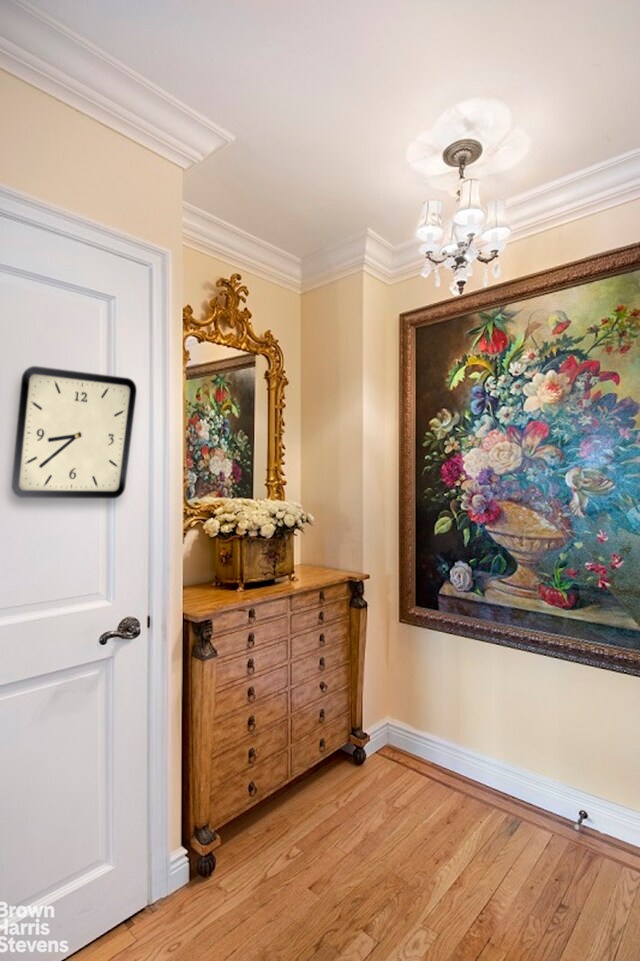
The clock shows 8:38
